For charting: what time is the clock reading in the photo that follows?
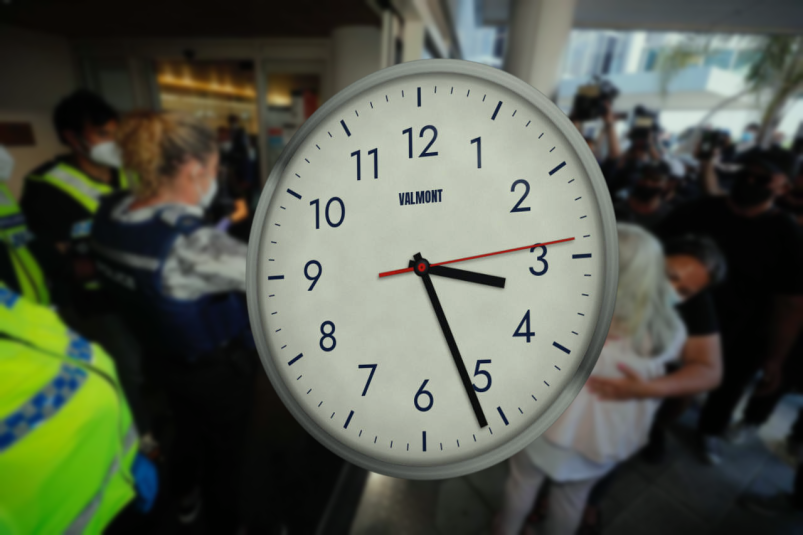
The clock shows 3:26:14
